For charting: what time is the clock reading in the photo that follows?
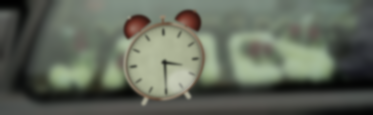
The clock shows 3:30
